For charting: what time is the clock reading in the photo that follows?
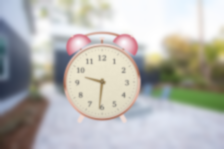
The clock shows 9:31
